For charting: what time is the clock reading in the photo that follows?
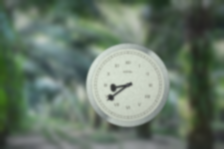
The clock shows 8:39
